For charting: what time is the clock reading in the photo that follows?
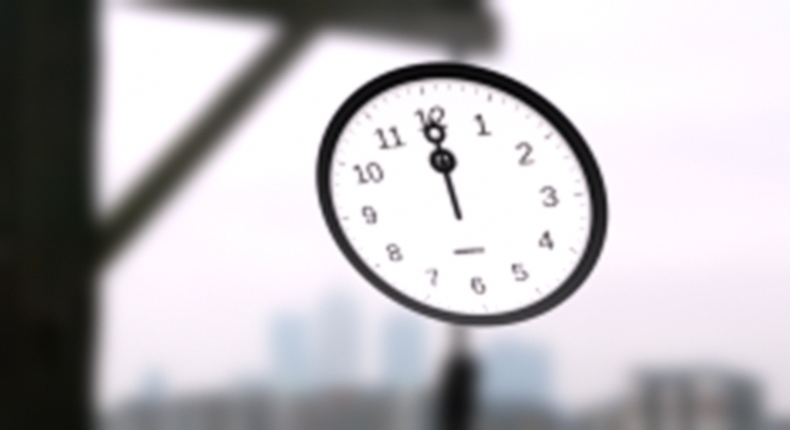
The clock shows 12:00
